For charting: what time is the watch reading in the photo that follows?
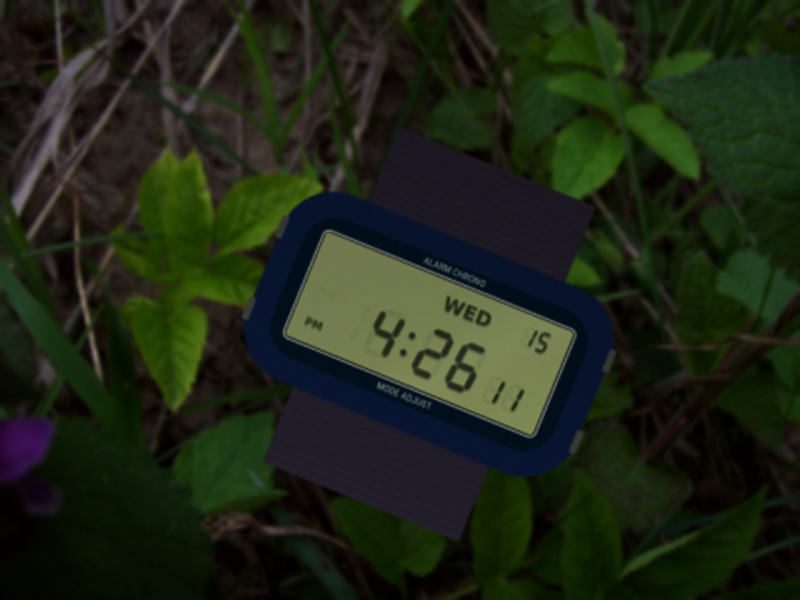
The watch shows 4:26:11
